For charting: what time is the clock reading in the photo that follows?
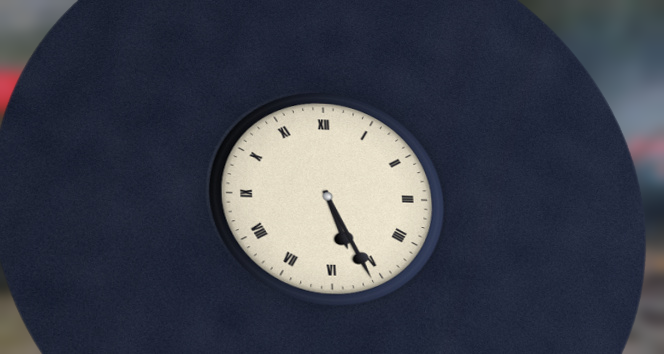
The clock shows 5:26
